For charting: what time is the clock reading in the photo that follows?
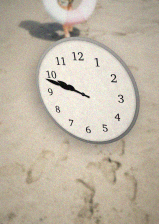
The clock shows 9:48
